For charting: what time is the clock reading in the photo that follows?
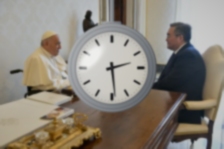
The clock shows 2:29
